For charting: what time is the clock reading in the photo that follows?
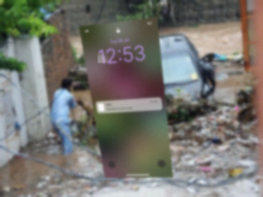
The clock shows 12:53
